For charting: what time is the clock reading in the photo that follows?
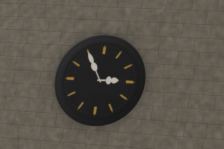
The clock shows 2:55
